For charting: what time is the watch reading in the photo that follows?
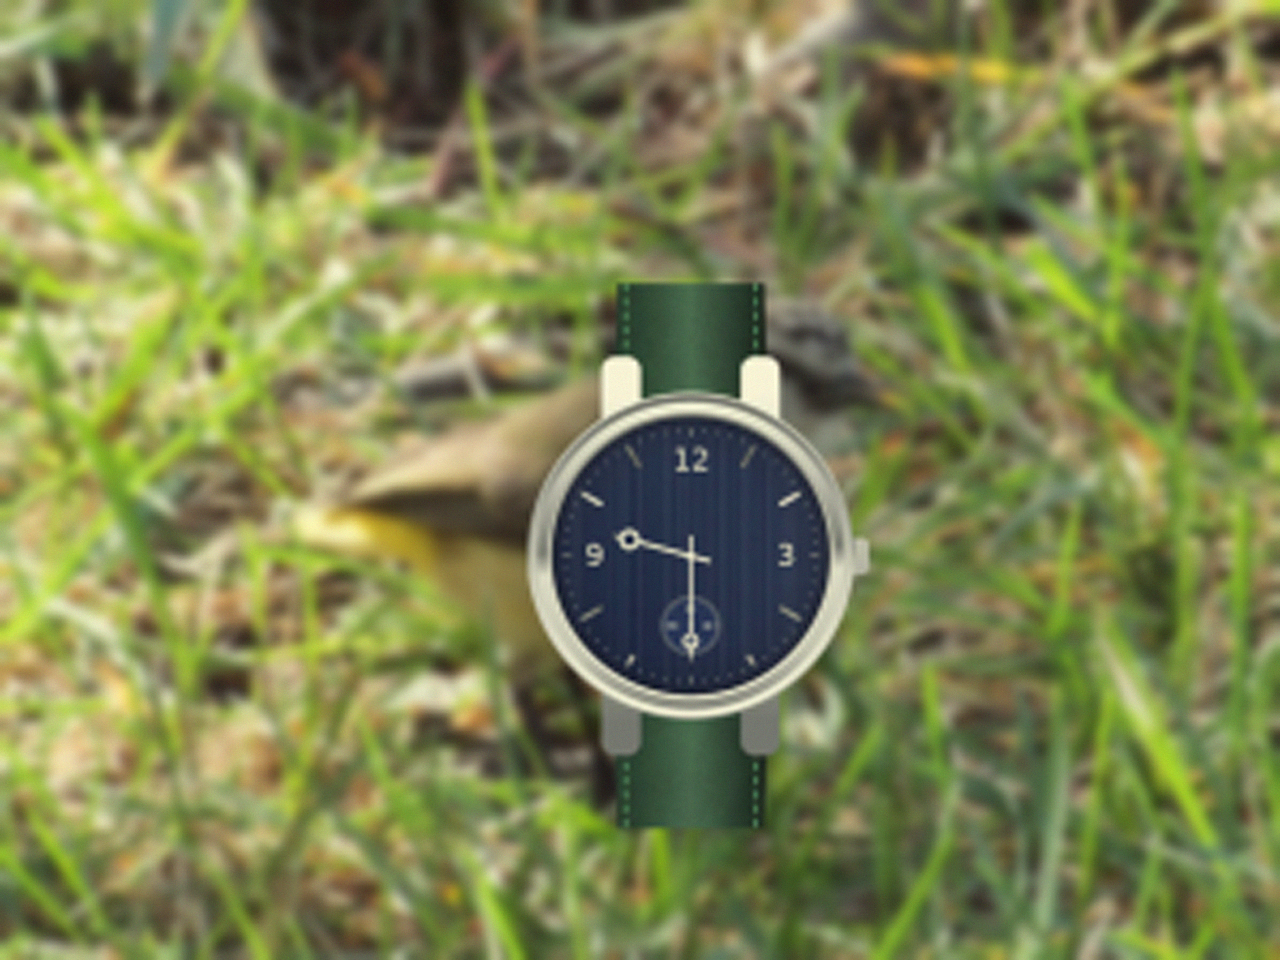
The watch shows 9:30
